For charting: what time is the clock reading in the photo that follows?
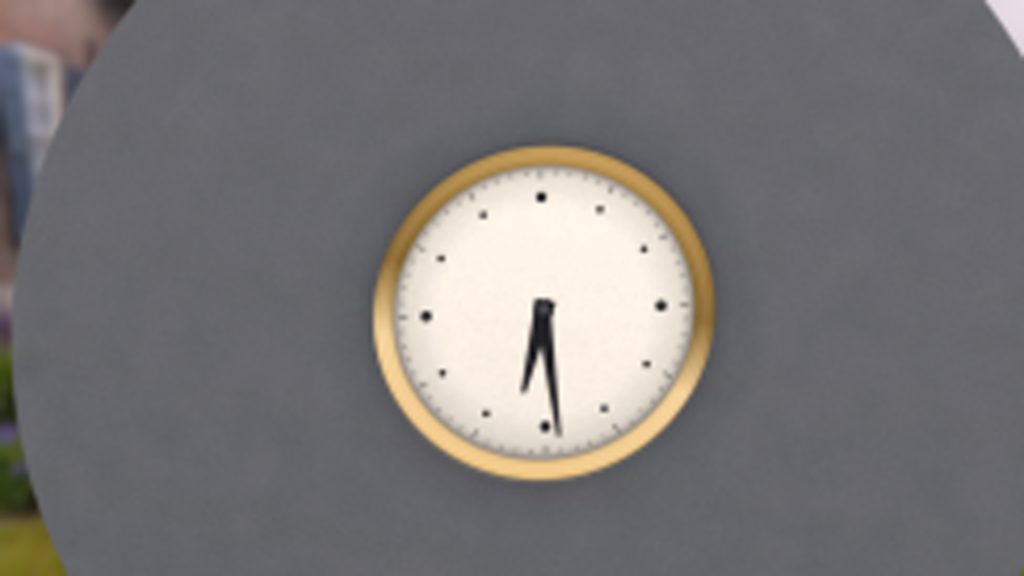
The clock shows 6:29
